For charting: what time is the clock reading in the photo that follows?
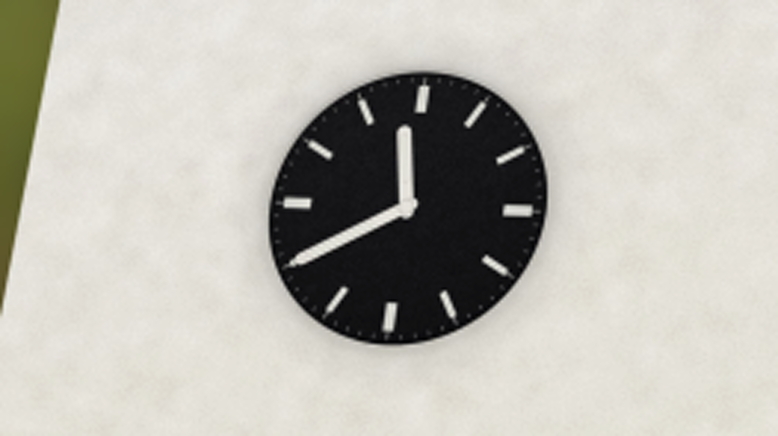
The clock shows 11:40
